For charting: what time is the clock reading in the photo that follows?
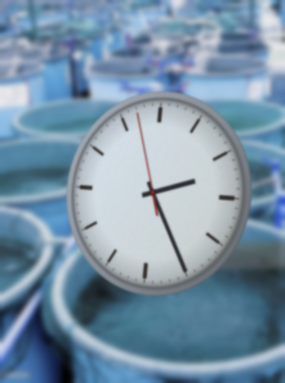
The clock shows 2:24:57
